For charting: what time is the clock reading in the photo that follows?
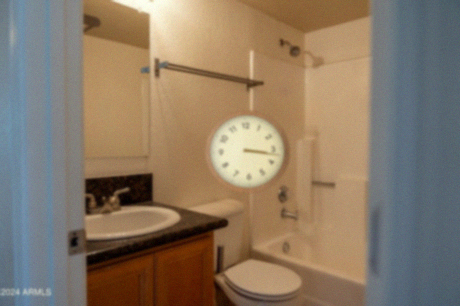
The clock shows 3:17
